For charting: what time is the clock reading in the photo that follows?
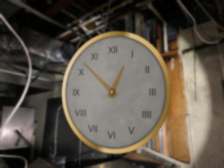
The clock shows 12:52
